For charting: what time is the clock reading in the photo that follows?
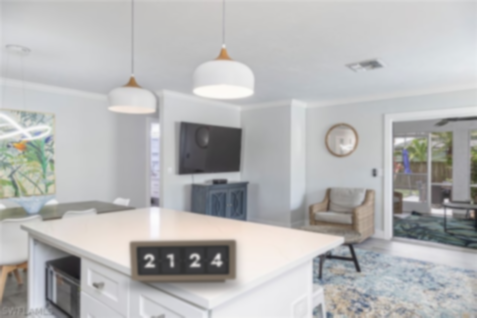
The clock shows 21:24
